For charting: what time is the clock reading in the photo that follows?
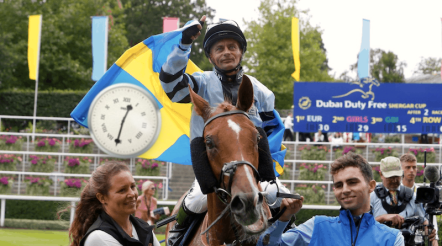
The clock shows 12:31
